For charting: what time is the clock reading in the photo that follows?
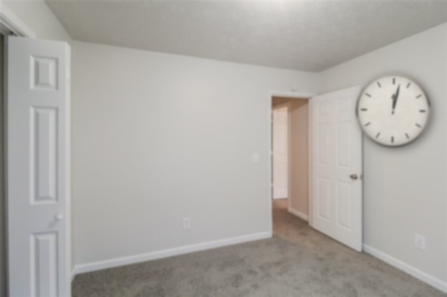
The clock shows 12:02
